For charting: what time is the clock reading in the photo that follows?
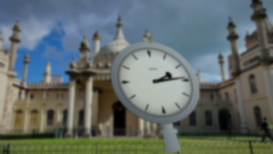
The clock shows 2:14
